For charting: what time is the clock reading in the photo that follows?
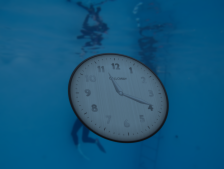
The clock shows 11:19
